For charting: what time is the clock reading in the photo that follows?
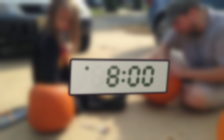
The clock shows 8:00
